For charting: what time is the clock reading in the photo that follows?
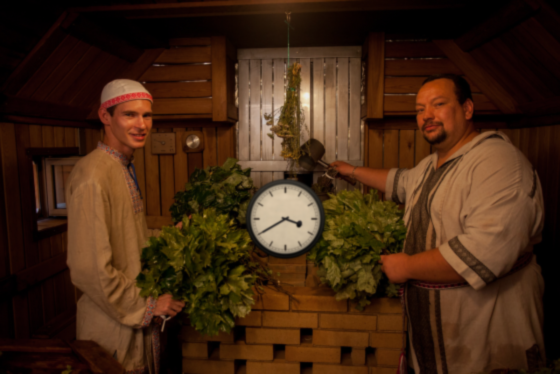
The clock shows 3:40
